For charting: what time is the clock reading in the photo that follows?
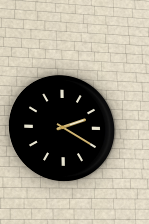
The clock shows 2:20
